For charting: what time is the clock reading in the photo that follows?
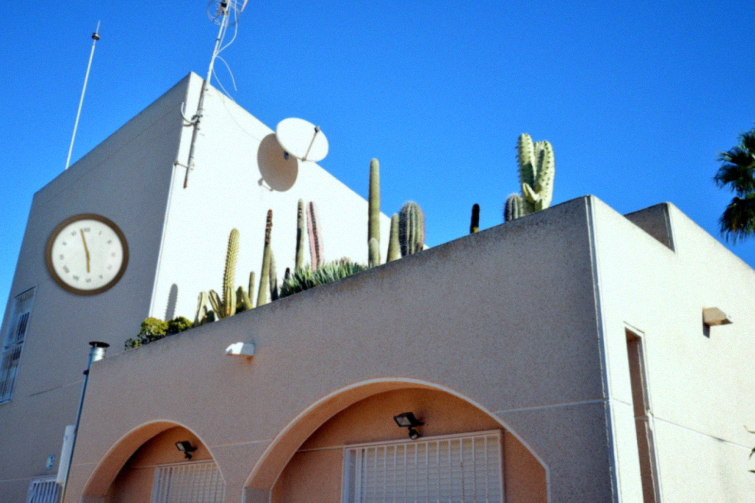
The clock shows 5:58
